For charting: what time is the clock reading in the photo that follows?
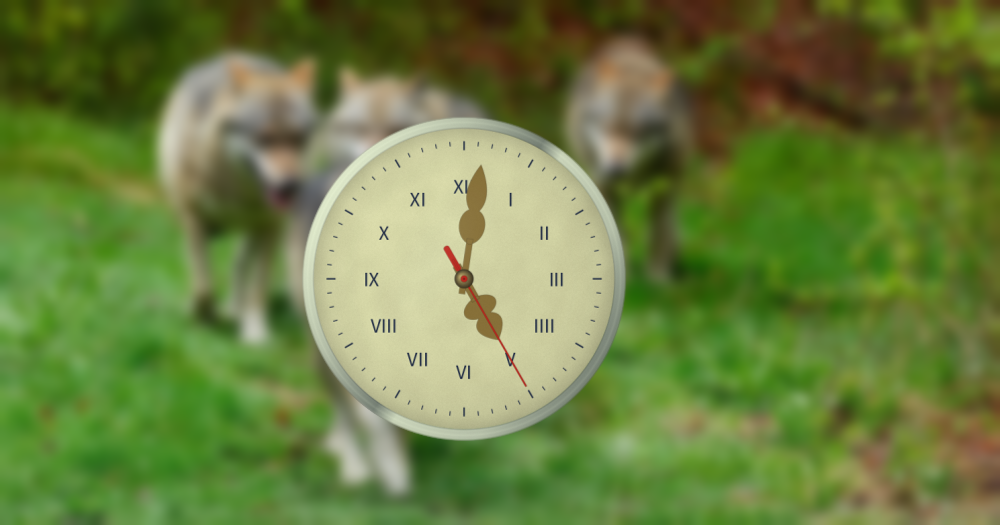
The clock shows 5:01:25
